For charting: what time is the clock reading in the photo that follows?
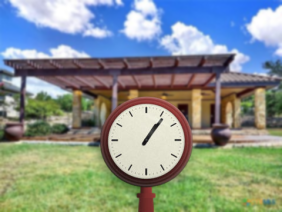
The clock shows 1:06
